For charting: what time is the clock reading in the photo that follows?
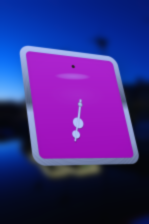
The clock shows 6:33
